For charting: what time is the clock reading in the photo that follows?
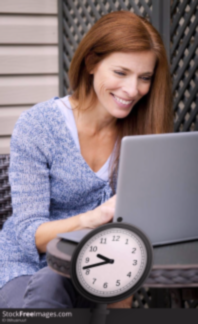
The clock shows 9:42
